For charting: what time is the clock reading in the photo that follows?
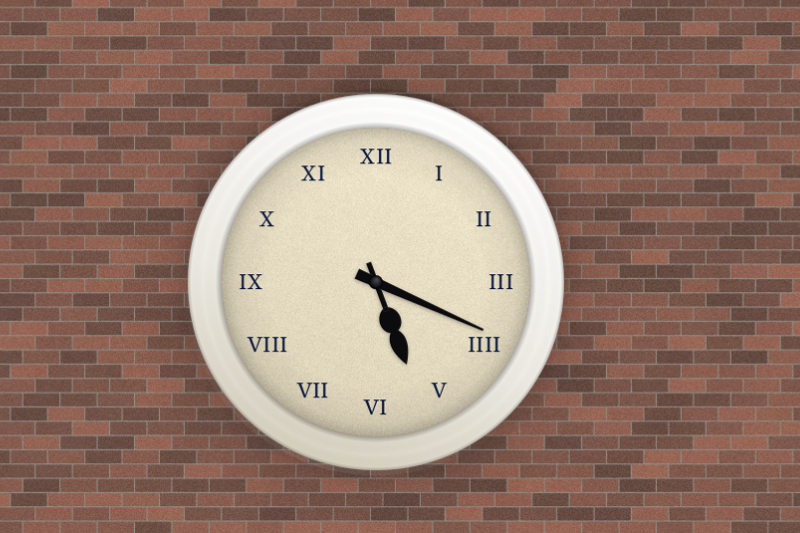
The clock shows 5:19
